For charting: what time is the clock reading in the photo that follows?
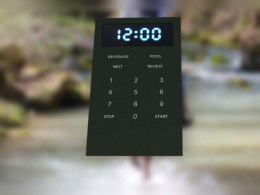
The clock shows 12:00
